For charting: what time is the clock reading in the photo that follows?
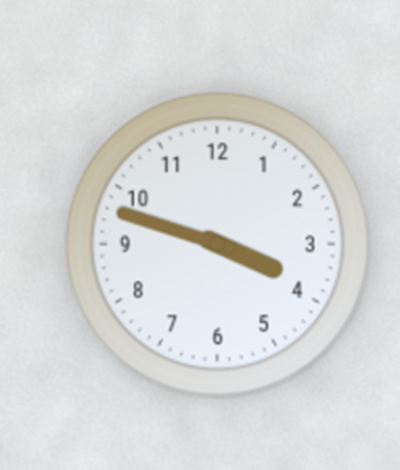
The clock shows 3:48
